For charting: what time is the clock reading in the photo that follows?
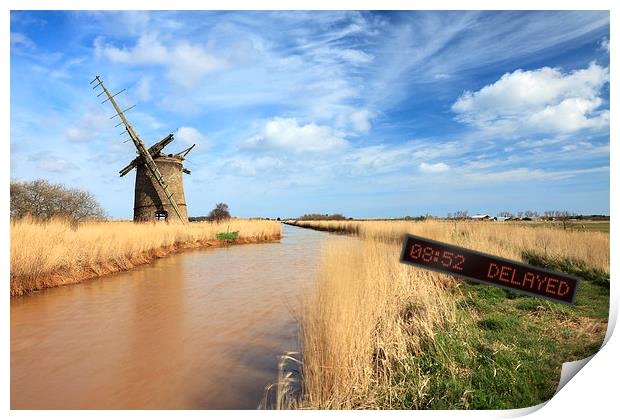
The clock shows 8:52
